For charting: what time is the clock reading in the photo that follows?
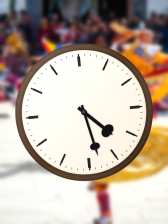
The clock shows 4:28
